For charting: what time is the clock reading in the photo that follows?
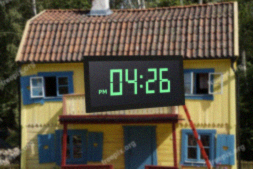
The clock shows 4:26
